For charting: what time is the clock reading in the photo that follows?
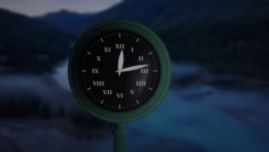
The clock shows 12:13
